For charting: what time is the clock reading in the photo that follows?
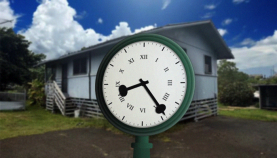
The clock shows 8:24
